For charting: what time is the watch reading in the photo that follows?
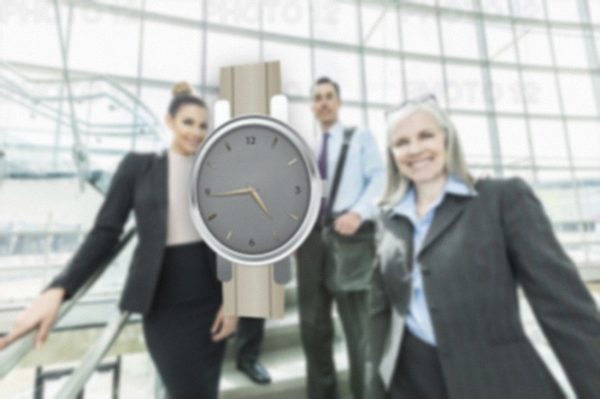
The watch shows 4:44
